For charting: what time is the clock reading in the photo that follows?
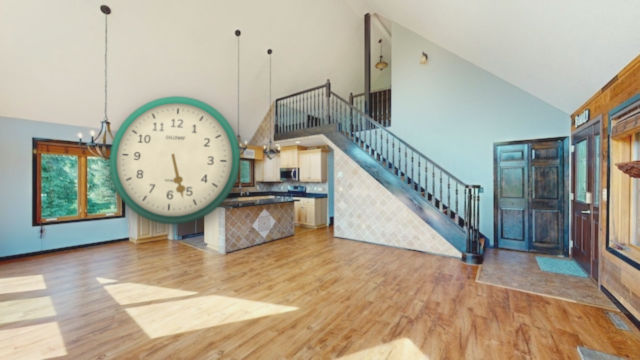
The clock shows 5:27
